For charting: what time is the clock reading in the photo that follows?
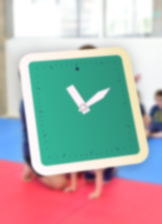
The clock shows 11:10
